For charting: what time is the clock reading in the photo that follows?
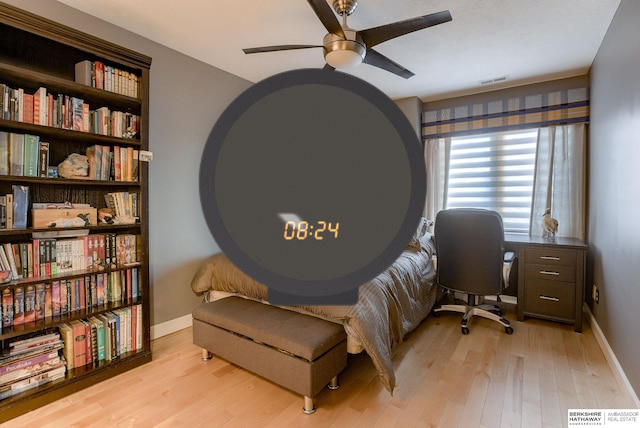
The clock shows 8:24
